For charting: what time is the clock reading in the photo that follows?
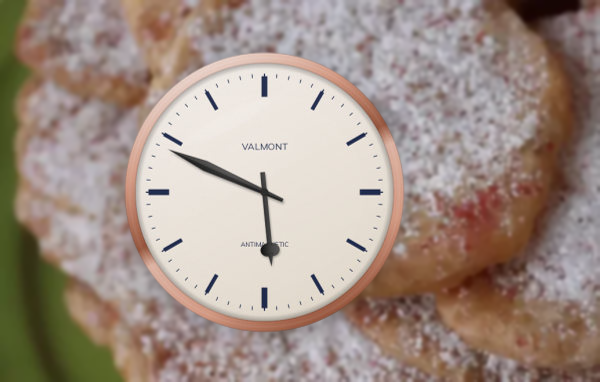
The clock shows 5:49
